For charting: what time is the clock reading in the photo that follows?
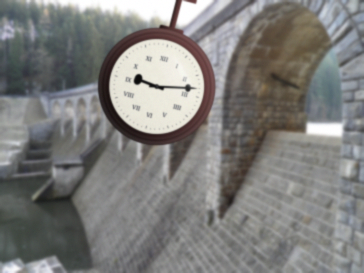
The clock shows 9:13
